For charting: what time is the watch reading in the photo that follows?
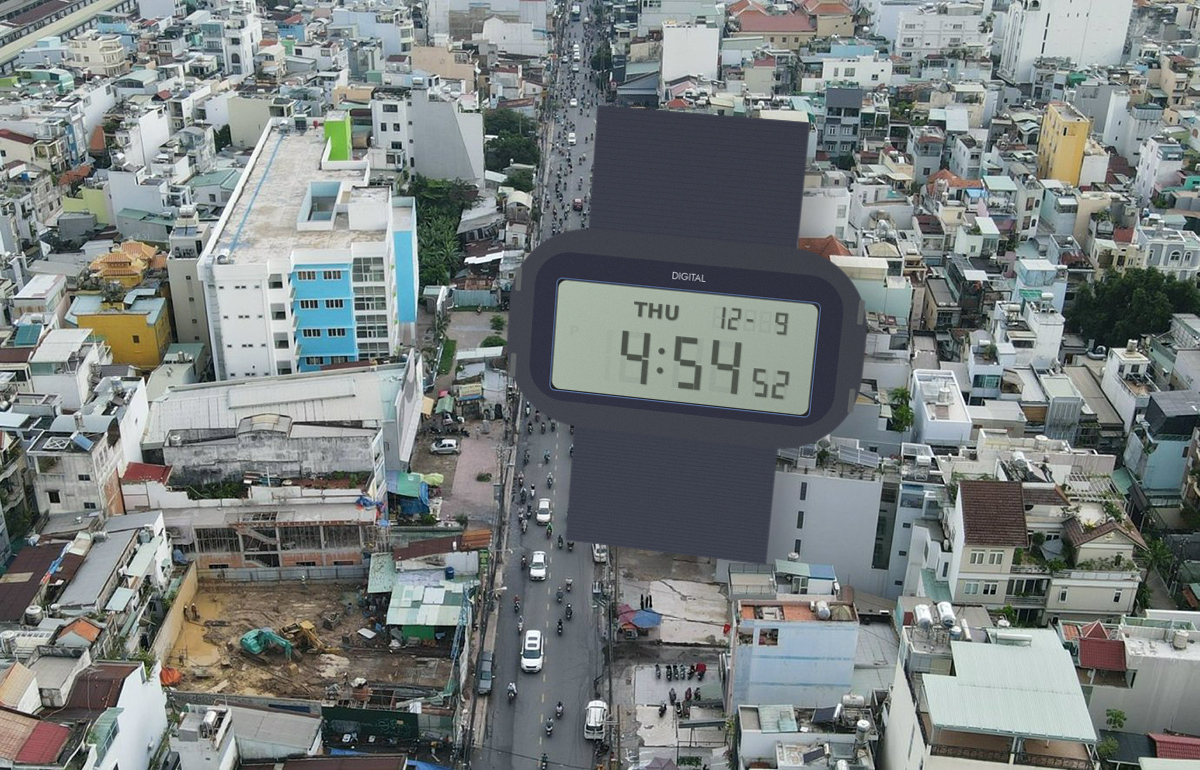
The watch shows 4:54:52
